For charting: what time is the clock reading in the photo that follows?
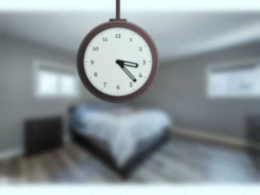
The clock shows 3:23
